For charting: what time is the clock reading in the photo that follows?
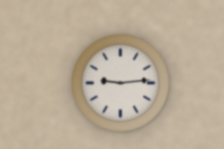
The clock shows 9:14
